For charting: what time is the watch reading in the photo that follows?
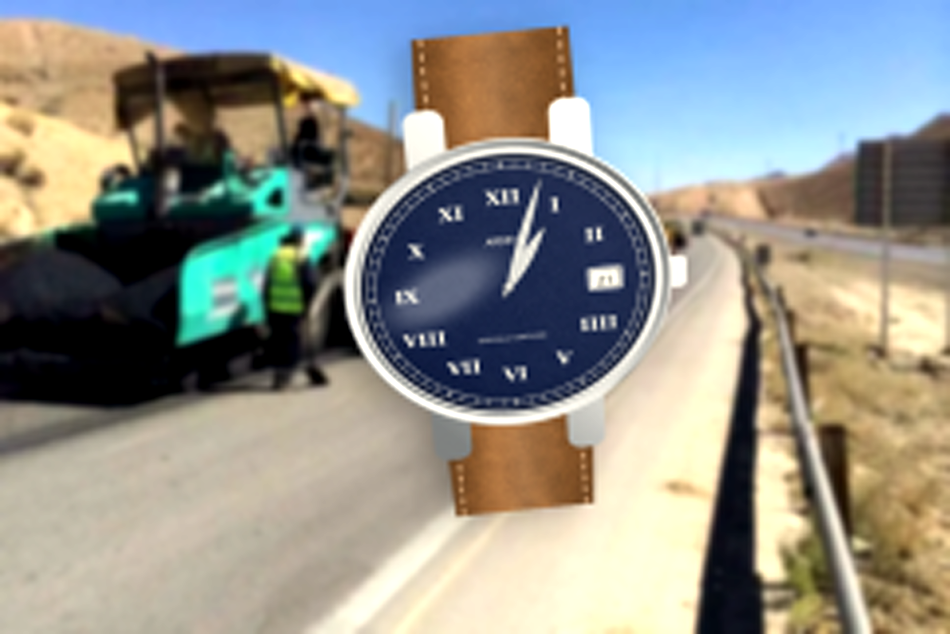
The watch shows 1:03
